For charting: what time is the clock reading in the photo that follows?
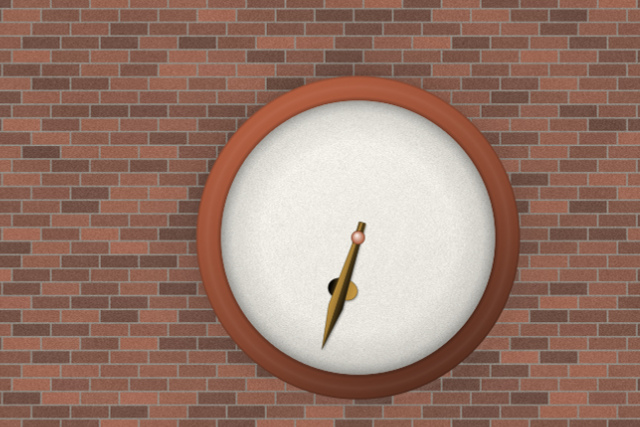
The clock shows 6:33
